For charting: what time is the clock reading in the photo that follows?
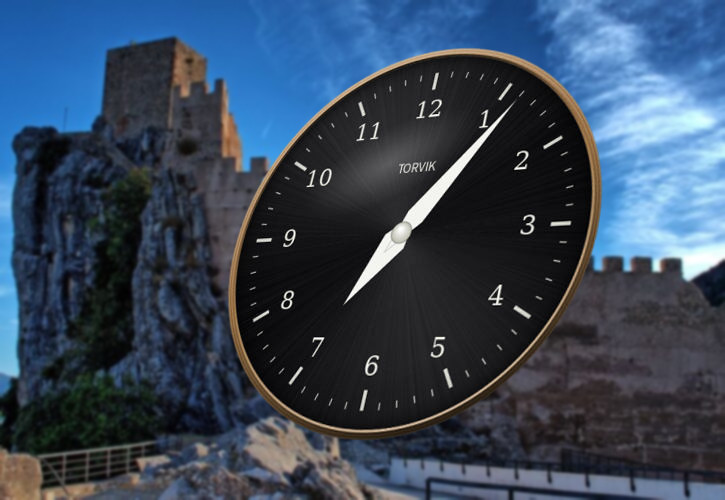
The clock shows 7:06
